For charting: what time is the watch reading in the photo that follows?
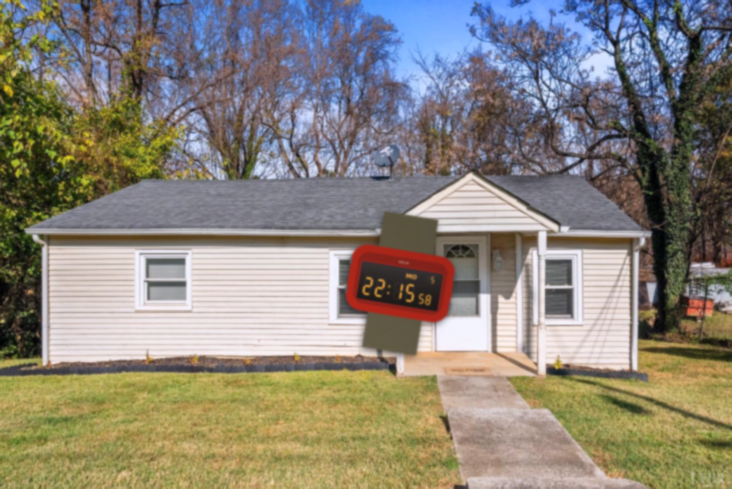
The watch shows 22:15
